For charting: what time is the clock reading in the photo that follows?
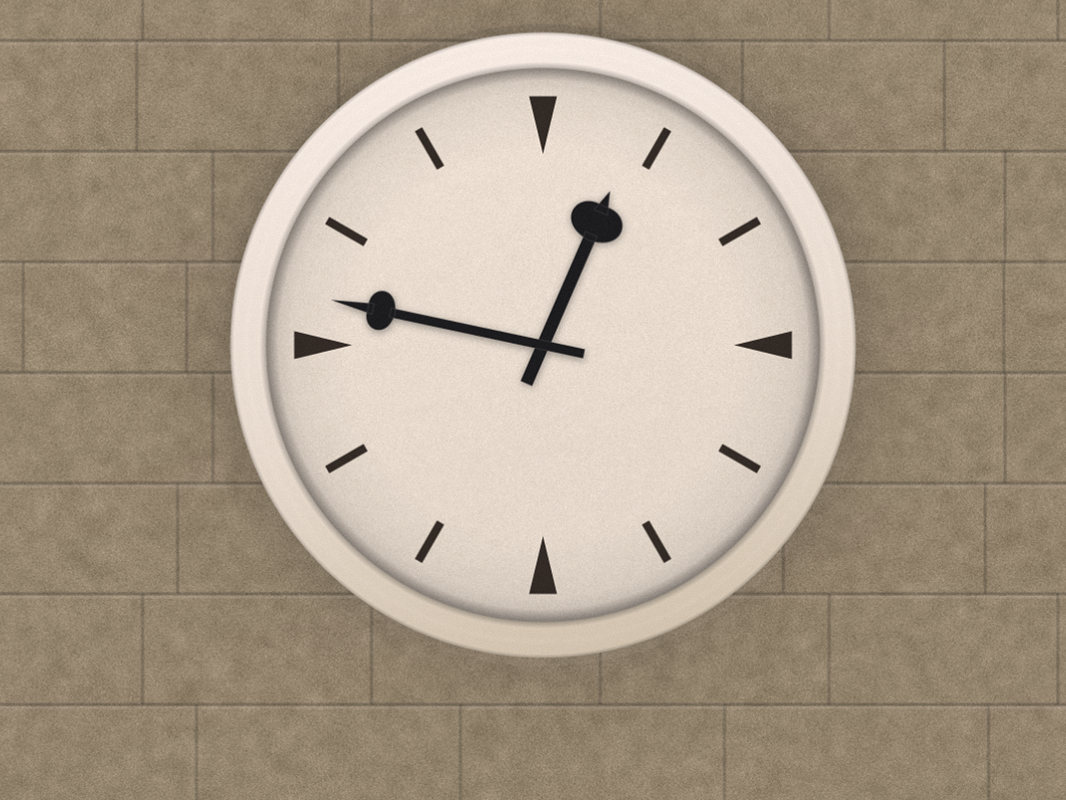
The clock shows 12:47
